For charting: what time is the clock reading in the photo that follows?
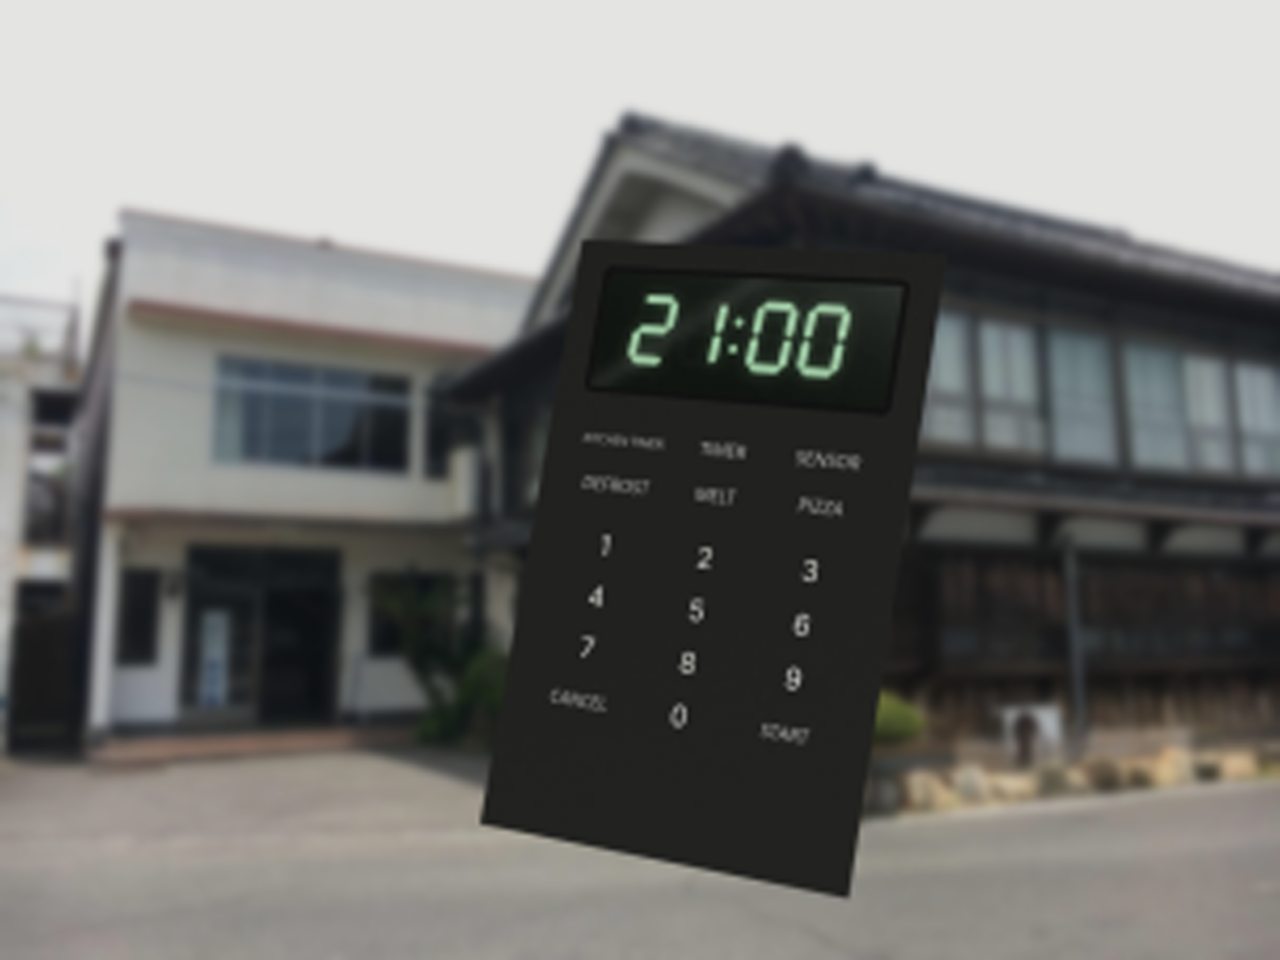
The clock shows 21:00
